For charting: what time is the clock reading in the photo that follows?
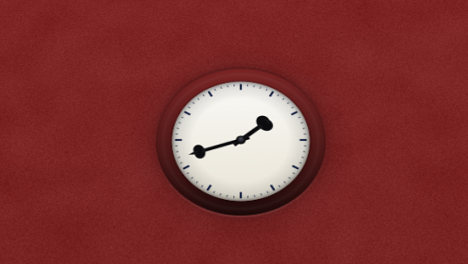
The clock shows 1:42
